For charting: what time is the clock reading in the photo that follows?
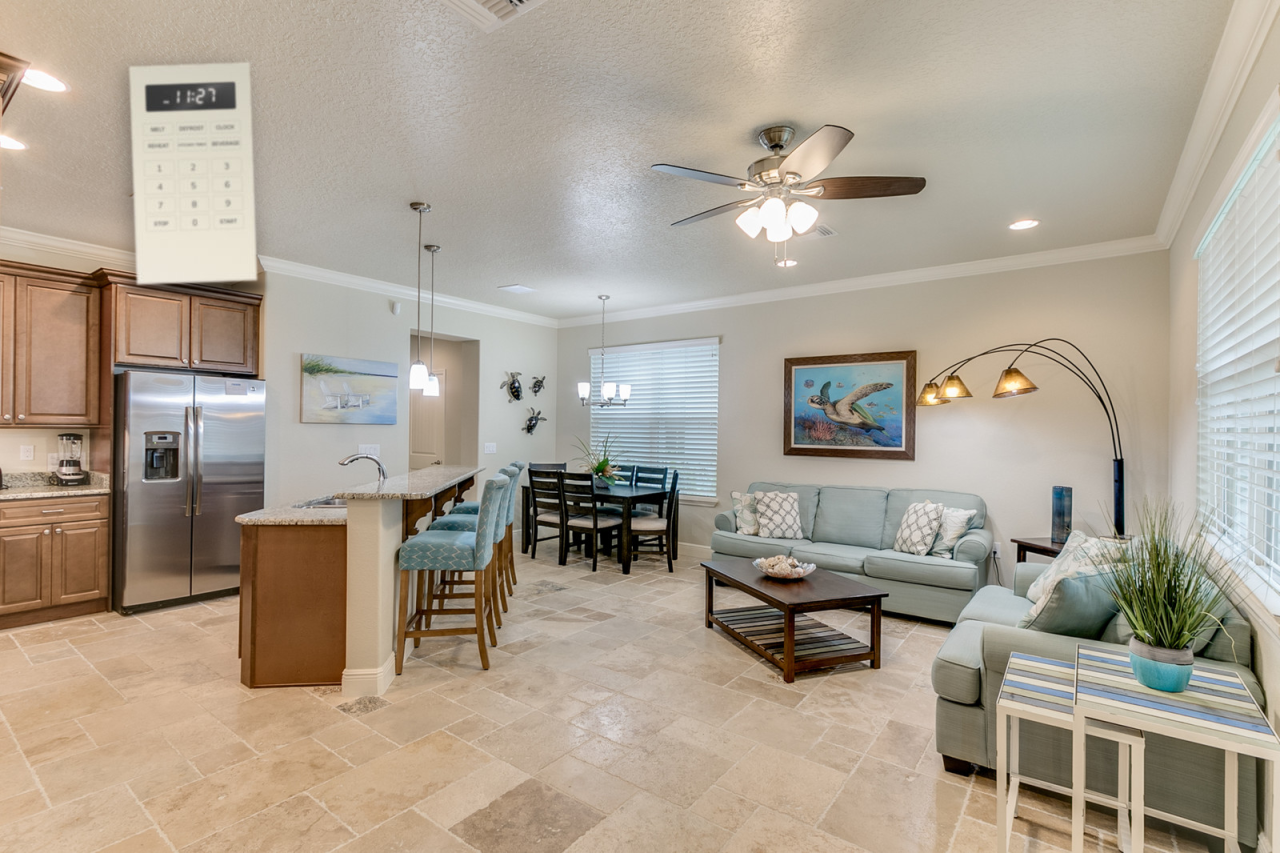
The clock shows 11:27
